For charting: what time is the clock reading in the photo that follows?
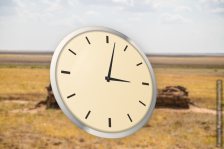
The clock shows 3:02
